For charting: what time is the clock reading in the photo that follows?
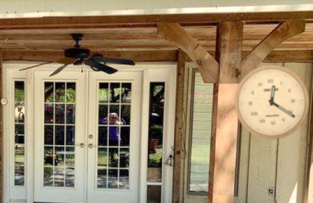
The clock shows 12:21
